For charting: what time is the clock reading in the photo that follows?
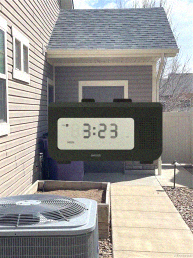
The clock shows 3:23
